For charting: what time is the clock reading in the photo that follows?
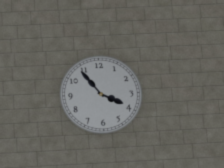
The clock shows 3:54
